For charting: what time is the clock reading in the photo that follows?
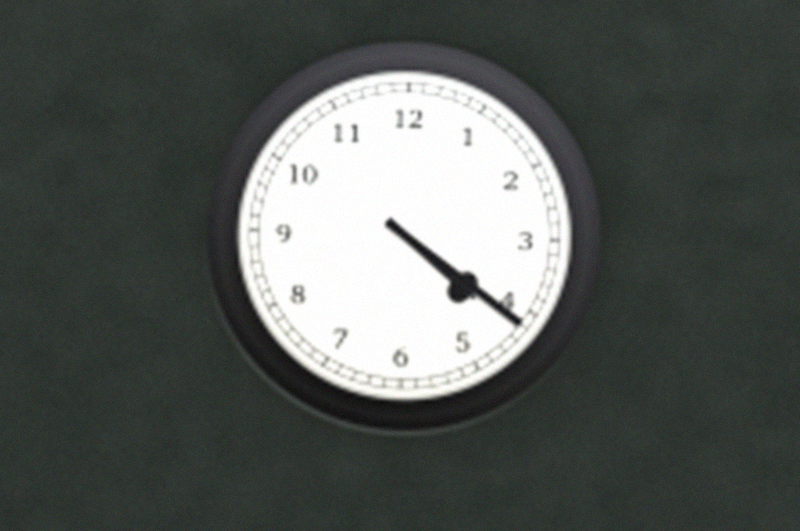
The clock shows 4:21
